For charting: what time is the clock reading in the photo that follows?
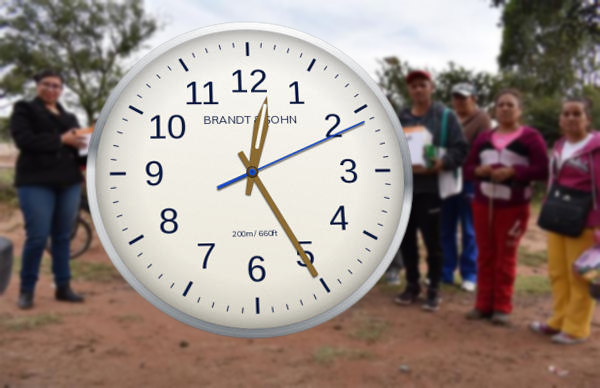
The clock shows 12:25:11
